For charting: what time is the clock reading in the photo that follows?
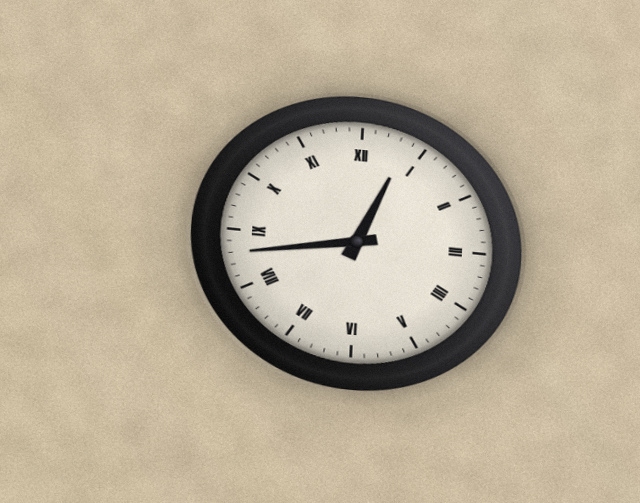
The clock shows 12:43
